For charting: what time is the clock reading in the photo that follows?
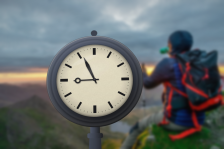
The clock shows 8:56
